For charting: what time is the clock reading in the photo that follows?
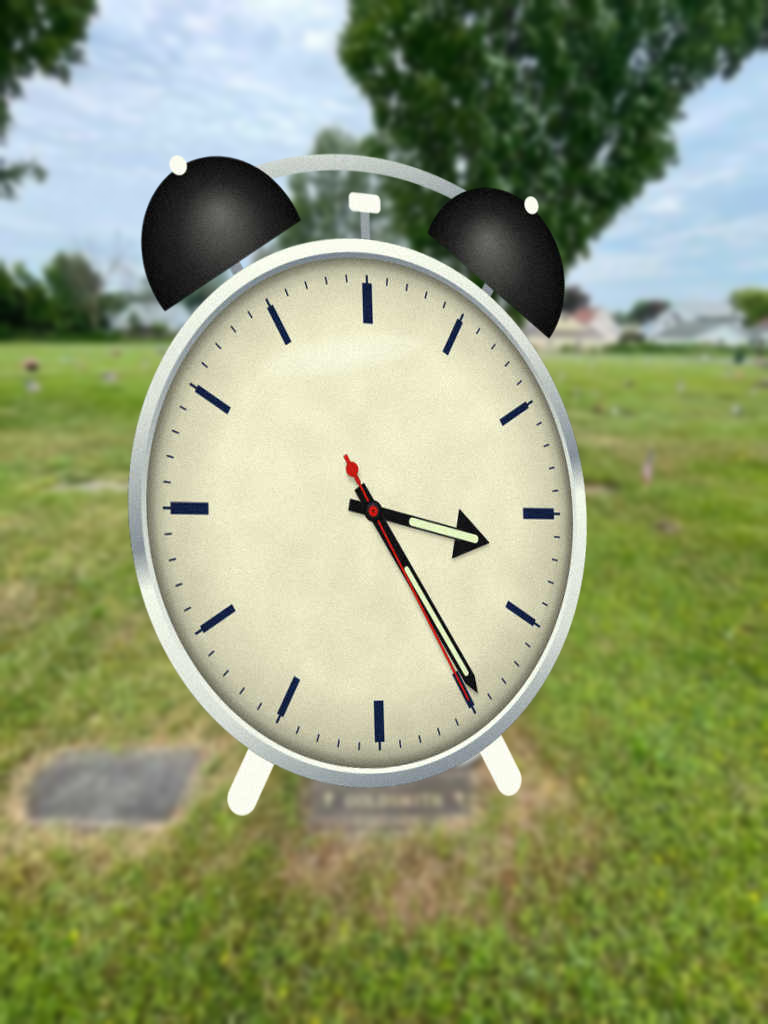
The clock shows 3:24:25
